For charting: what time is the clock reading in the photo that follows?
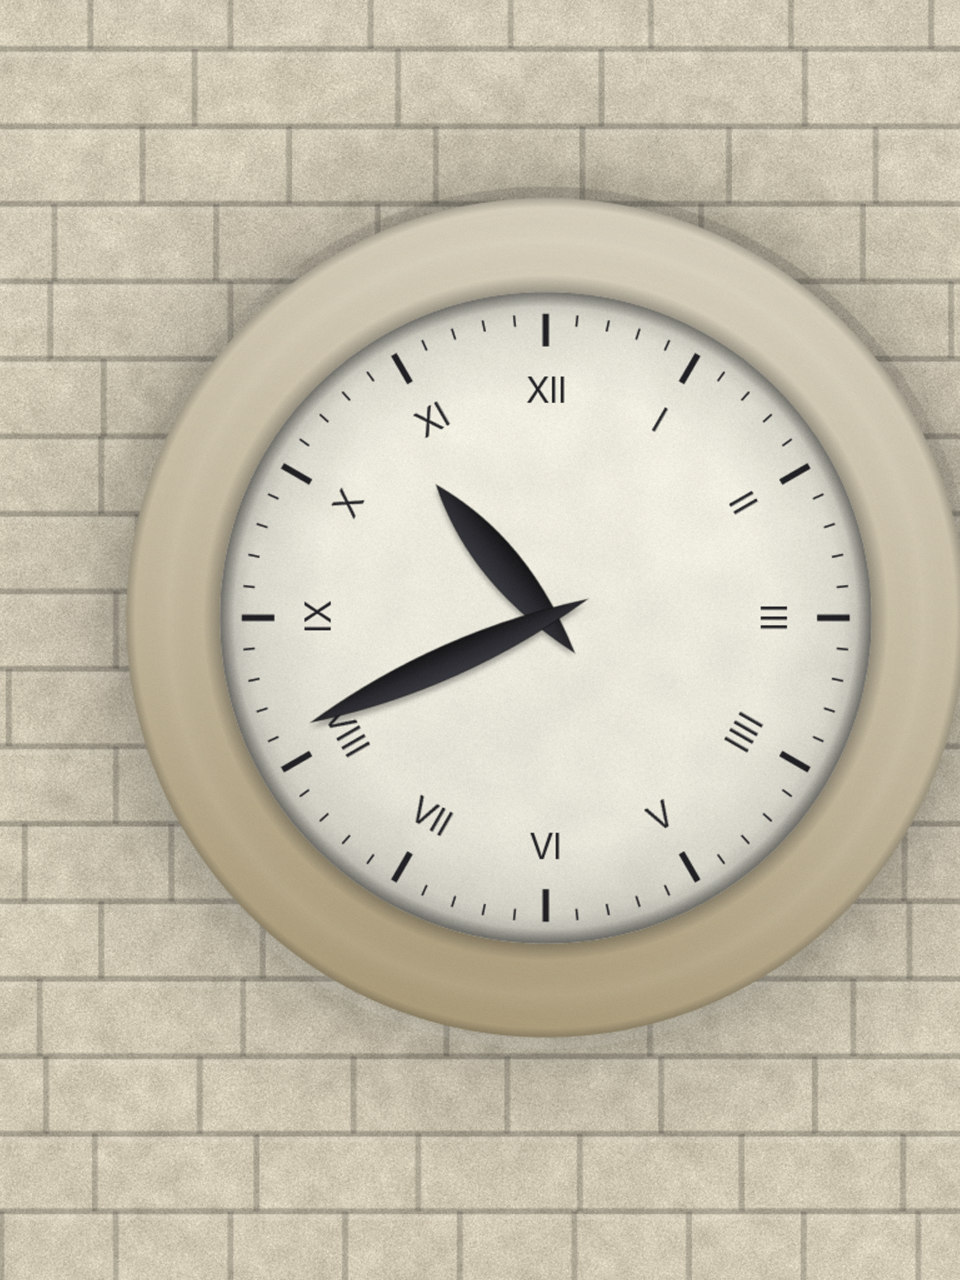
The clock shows 10:41
